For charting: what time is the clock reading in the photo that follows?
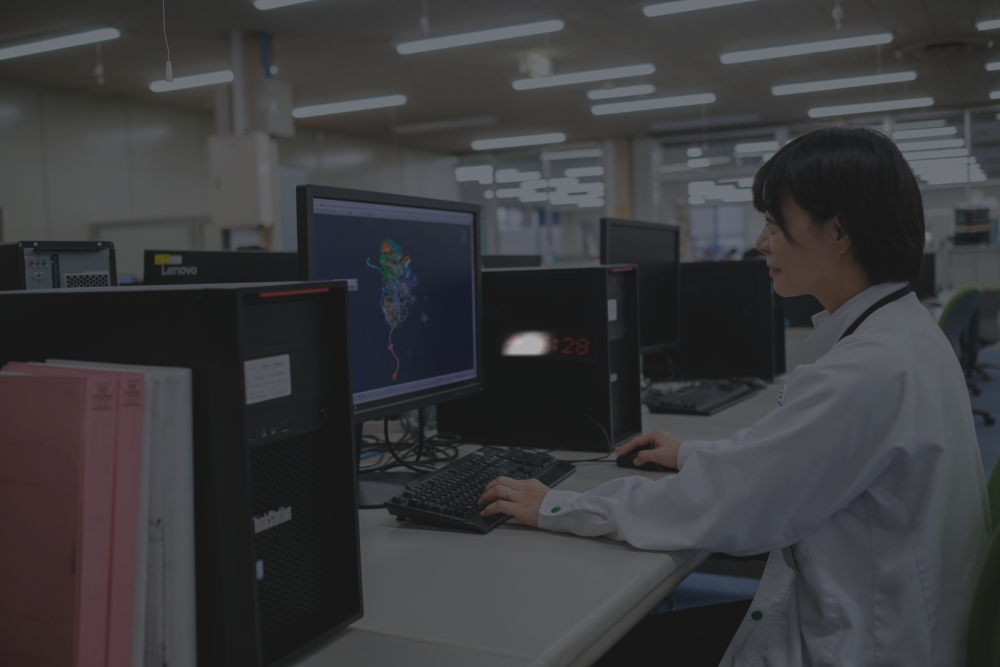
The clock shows 6:28
